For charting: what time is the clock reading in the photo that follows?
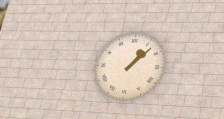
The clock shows 1:07
